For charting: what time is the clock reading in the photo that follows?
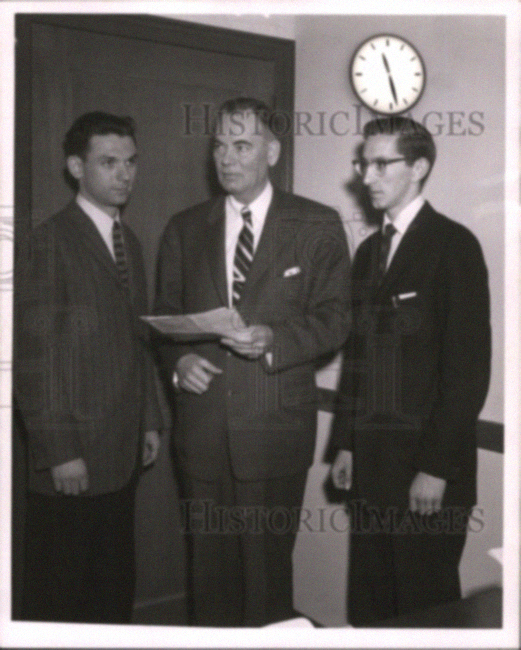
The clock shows 11:28
